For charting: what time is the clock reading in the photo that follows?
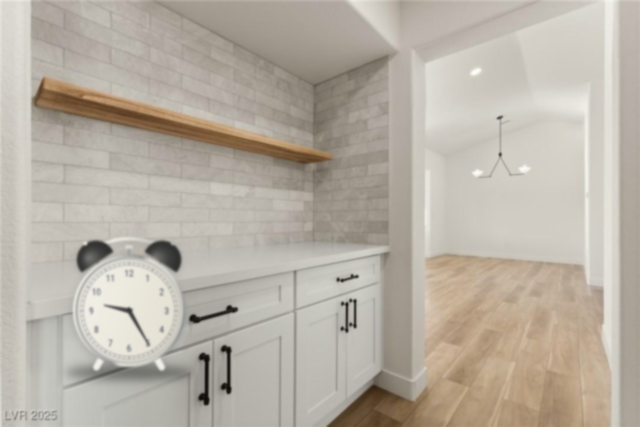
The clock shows 9:25
